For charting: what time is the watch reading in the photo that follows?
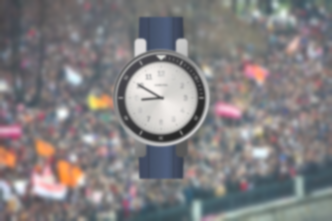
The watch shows 8:50
